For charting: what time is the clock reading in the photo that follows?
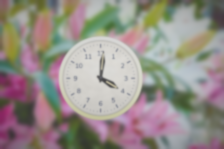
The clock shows 4:01
